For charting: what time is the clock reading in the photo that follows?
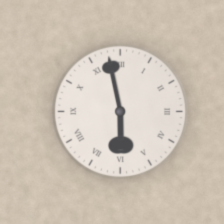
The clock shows 5:58
